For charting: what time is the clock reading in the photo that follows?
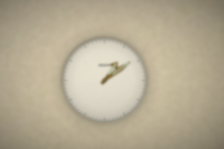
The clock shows 1:09
